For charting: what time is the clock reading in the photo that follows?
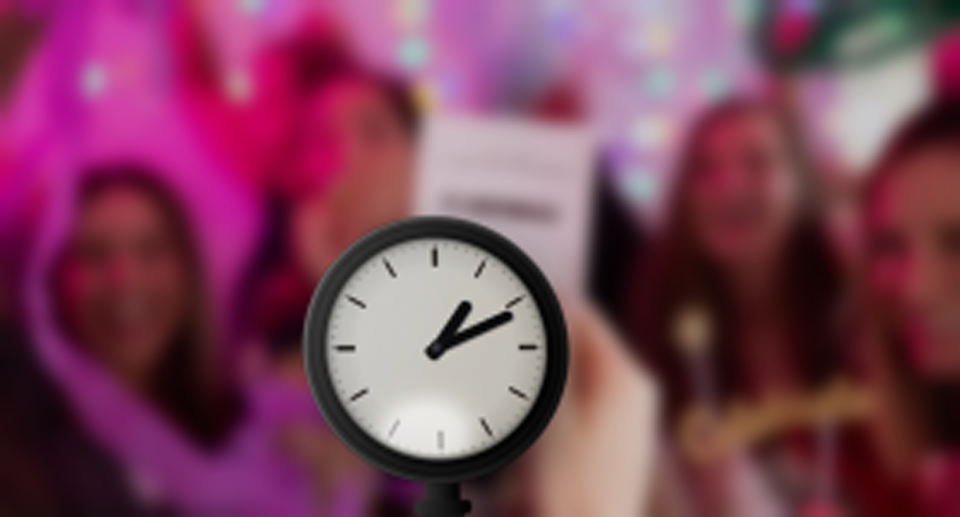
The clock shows 1:11
